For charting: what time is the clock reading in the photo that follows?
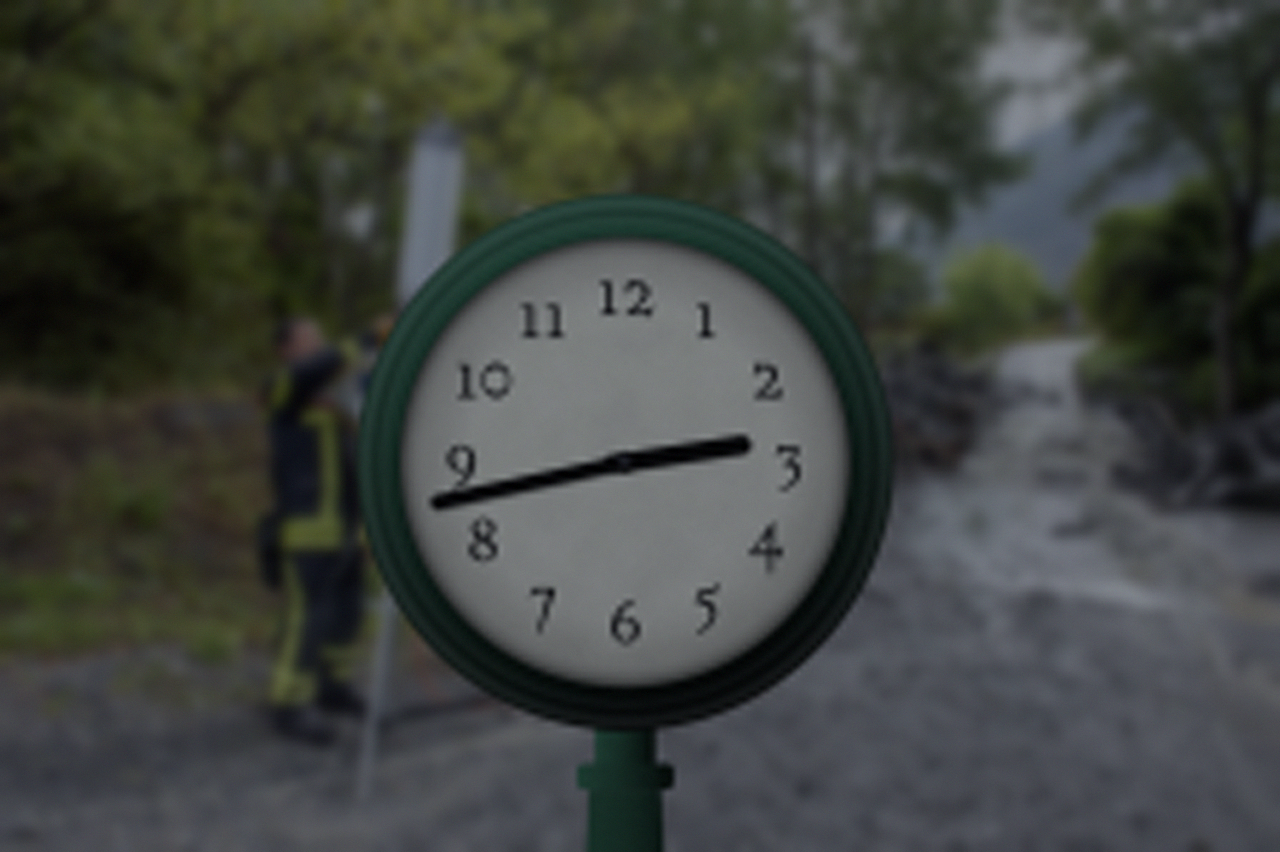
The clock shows 2:43
